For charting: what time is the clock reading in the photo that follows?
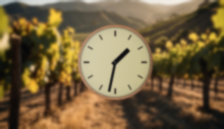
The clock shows 1:32
